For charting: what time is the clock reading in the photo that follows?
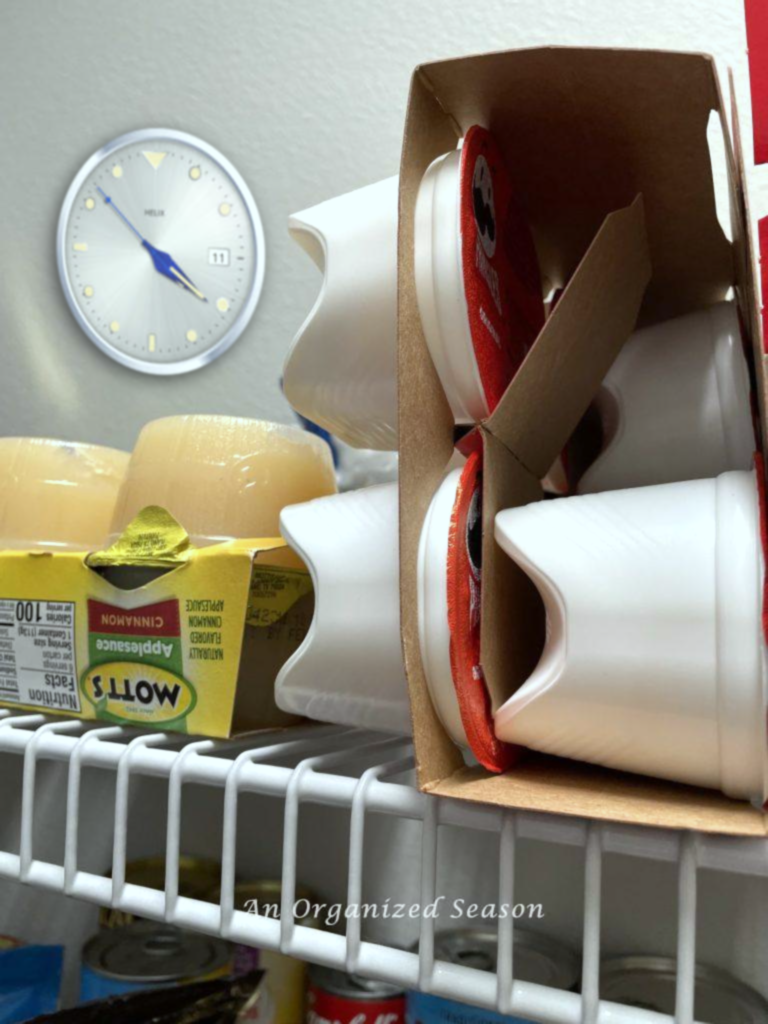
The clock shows 4:20:52
